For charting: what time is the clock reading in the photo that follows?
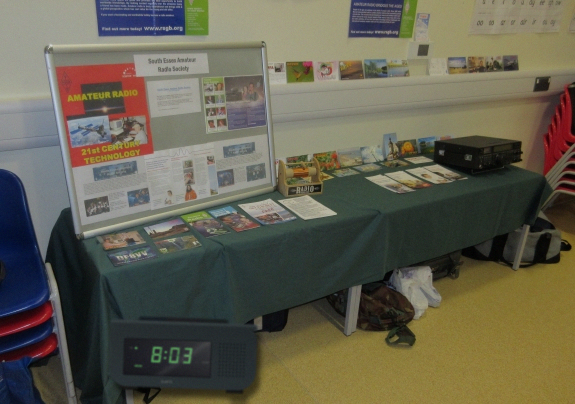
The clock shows 8:03
